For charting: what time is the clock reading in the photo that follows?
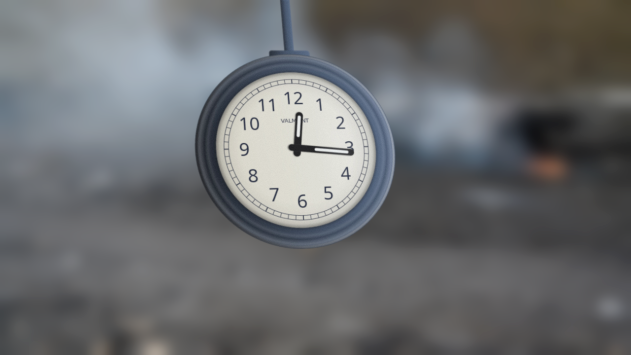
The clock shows 12:16
